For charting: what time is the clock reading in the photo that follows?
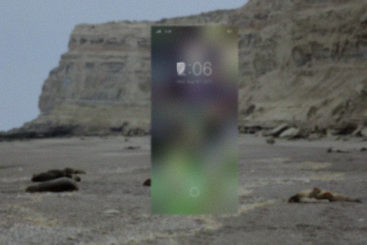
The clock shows 2:06
